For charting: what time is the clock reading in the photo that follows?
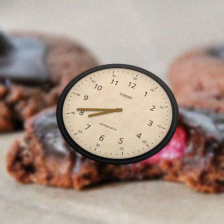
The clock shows 7:41
